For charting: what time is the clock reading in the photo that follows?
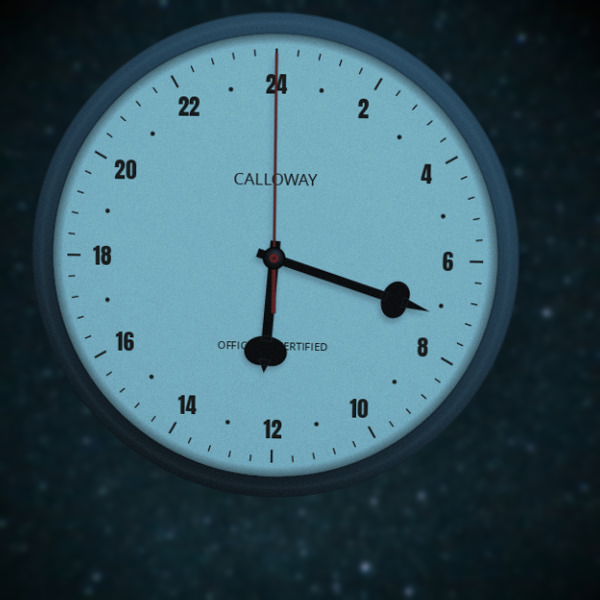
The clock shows 12:18:00
